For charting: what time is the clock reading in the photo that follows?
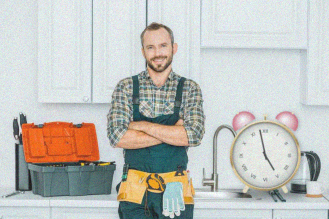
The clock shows 4:58
